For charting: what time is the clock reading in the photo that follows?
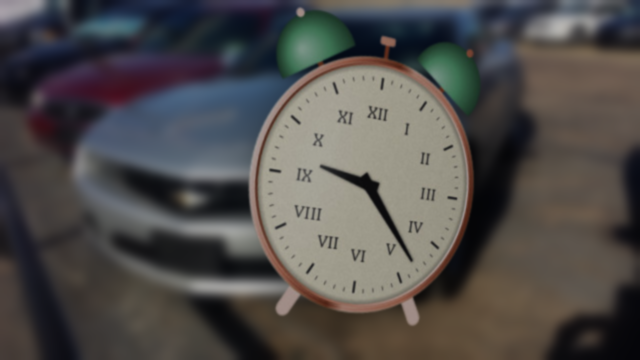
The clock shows 9:23
